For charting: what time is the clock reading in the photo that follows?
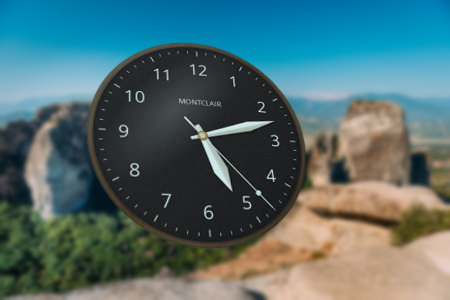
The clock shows 5:12:23
